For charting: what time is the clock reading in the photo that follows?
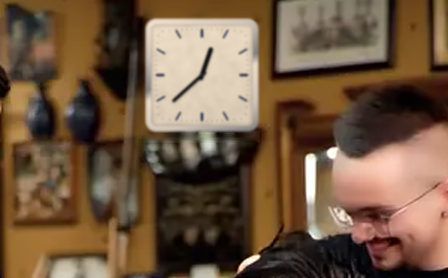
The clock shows 12:38
